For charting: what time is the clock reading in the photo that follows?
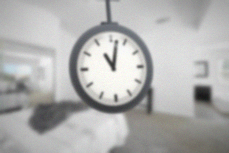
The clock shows 11:02
